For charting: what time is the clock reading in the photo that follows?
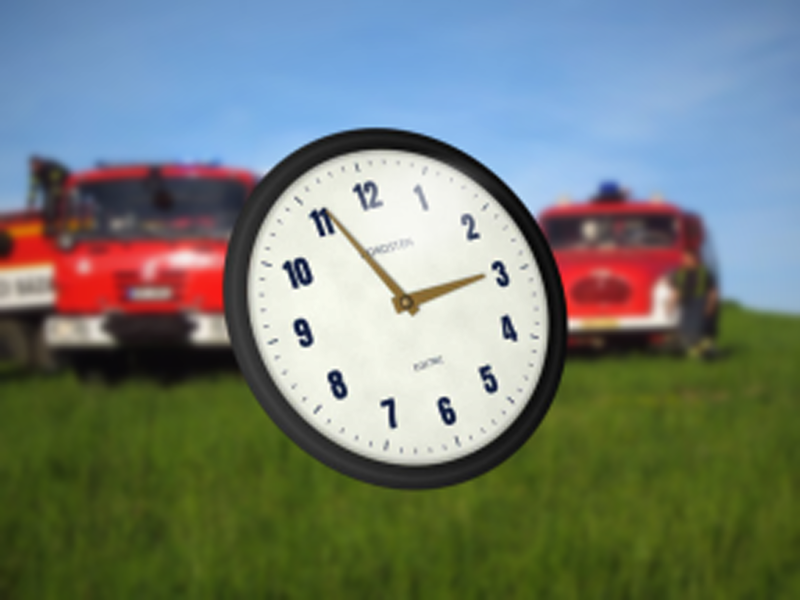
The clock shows 2:56
